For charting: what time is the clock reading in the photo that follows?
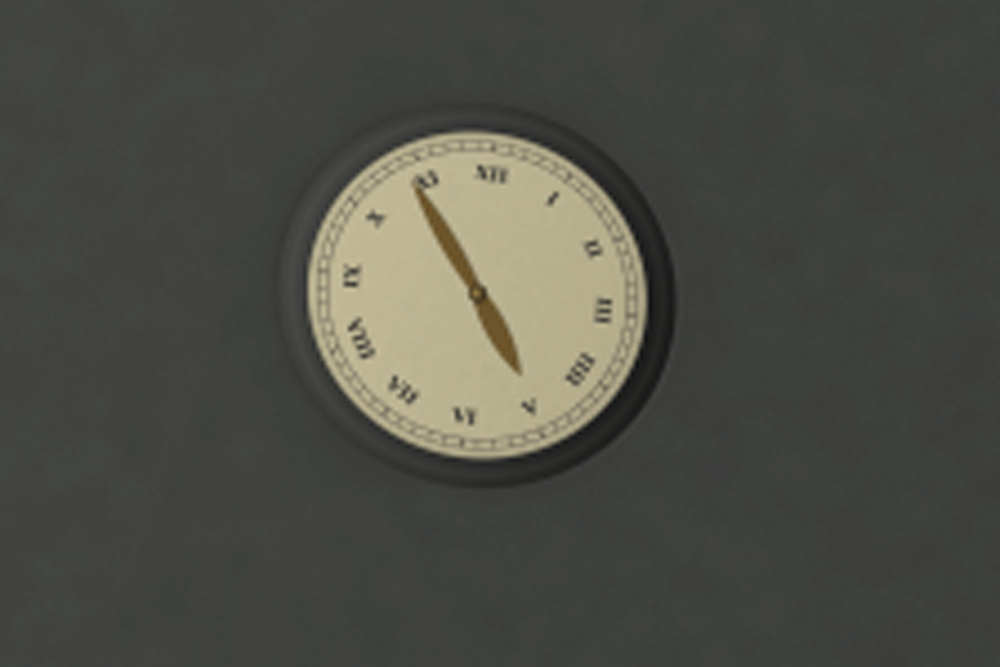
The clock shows 4:54
